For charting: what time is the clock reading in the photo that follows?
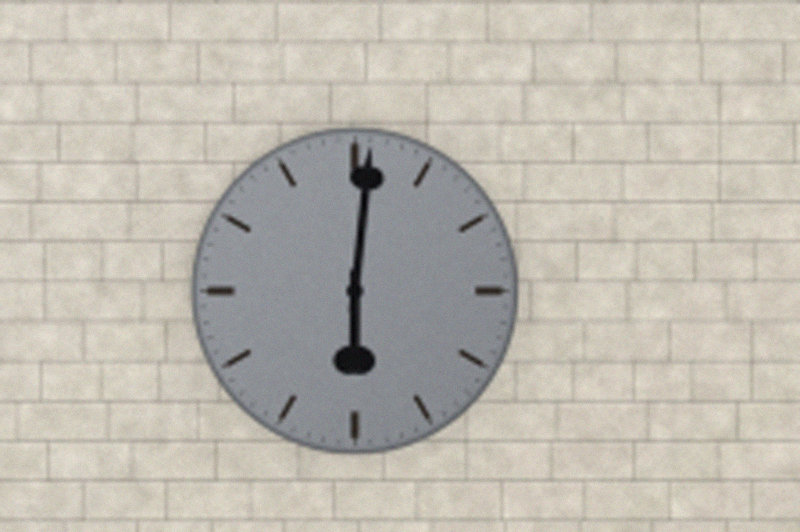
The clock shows 6:01
